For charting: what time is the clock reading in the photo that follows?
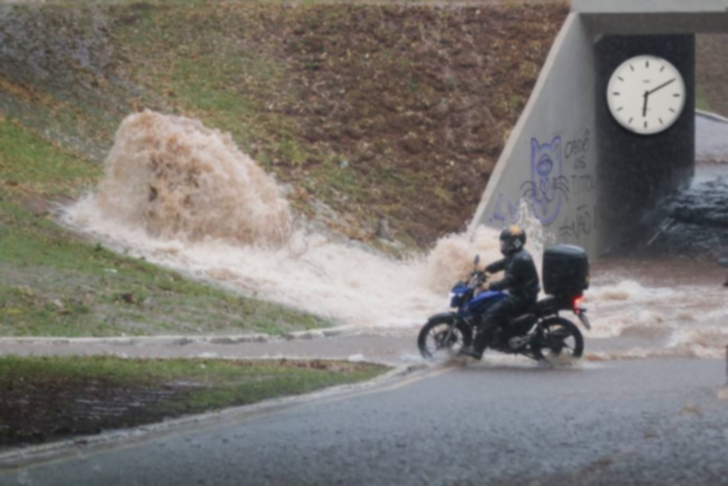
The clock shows 6:10
